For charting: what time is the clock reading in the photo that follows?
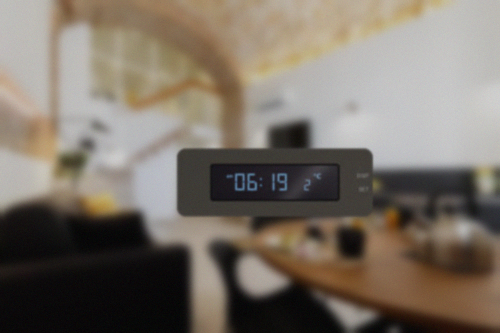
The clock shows 6:19
